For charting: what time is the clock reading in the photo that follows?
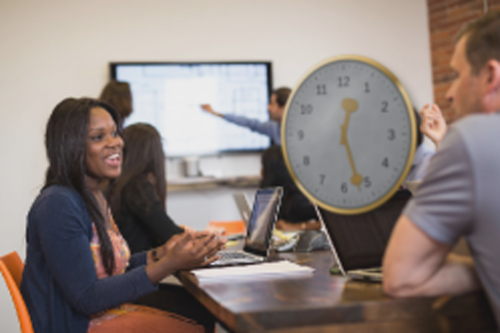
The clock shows 12:27
